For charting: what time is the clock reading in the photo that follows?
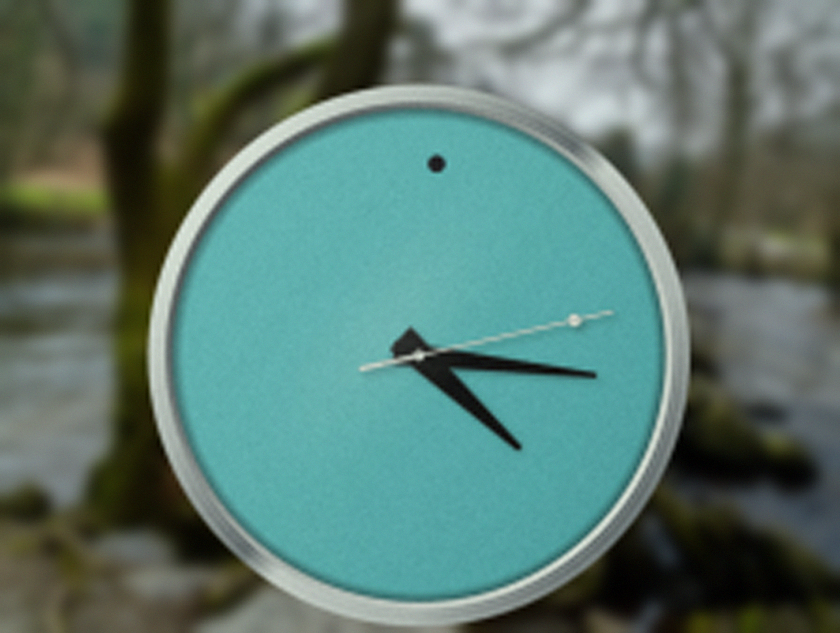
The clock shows 4:15:12
